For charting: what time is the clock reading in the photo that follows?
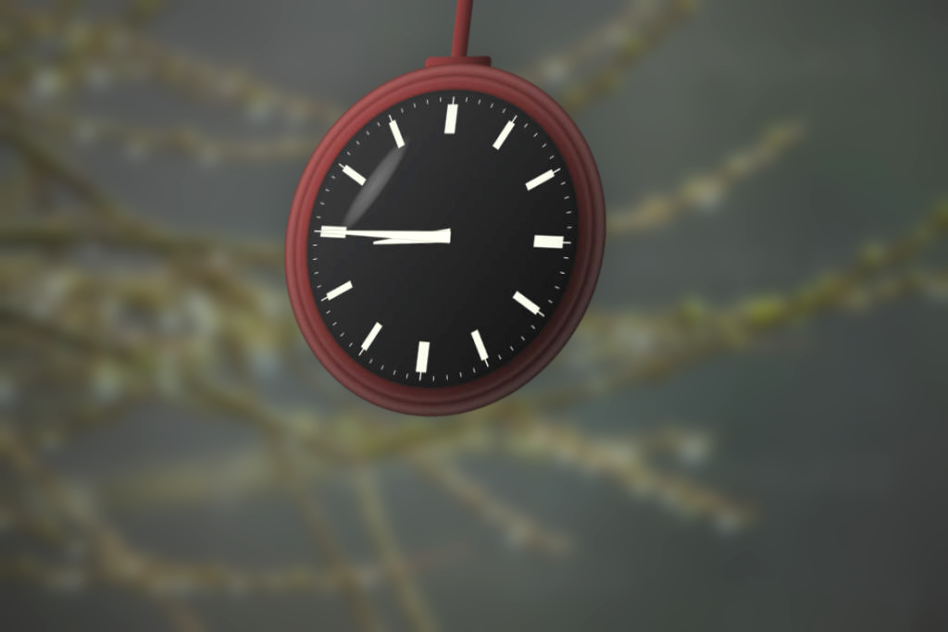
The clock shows 8:45
